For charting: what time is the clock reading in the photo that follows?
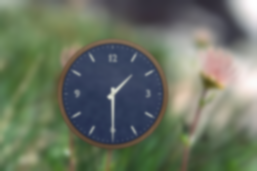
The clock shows 1:30
